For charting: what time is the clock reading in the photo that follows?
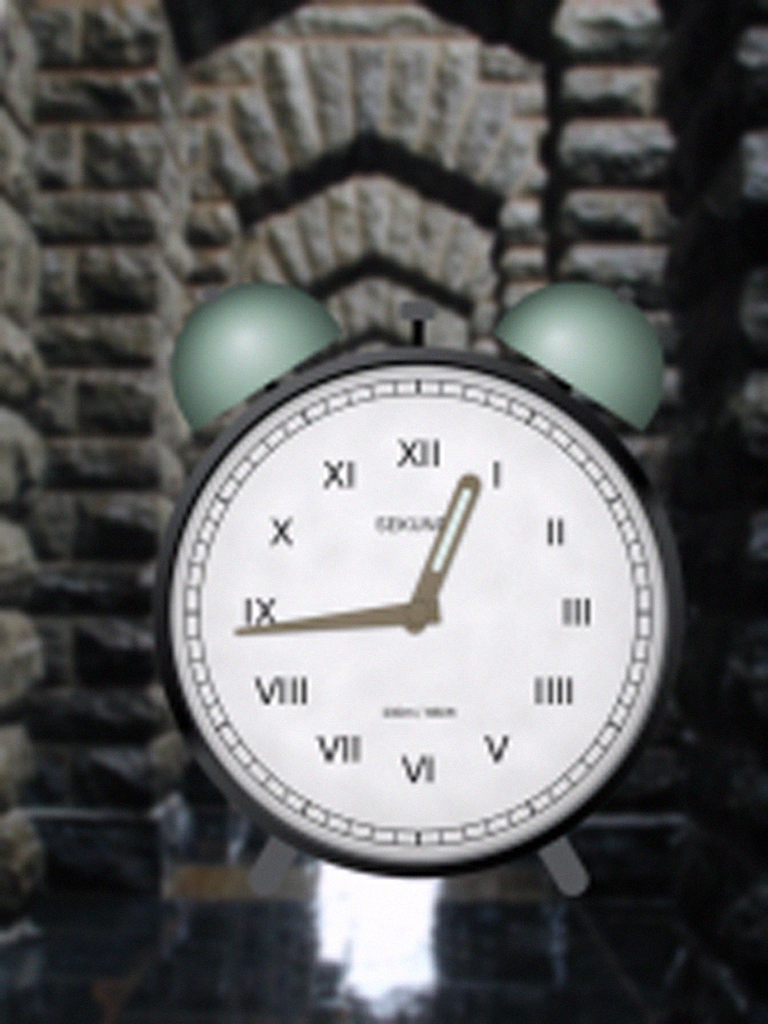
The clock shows 12:44
